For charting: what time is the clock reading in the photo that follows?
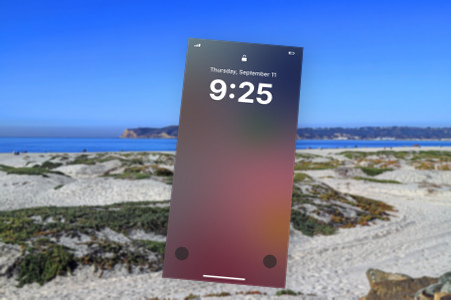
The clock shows 9:25
